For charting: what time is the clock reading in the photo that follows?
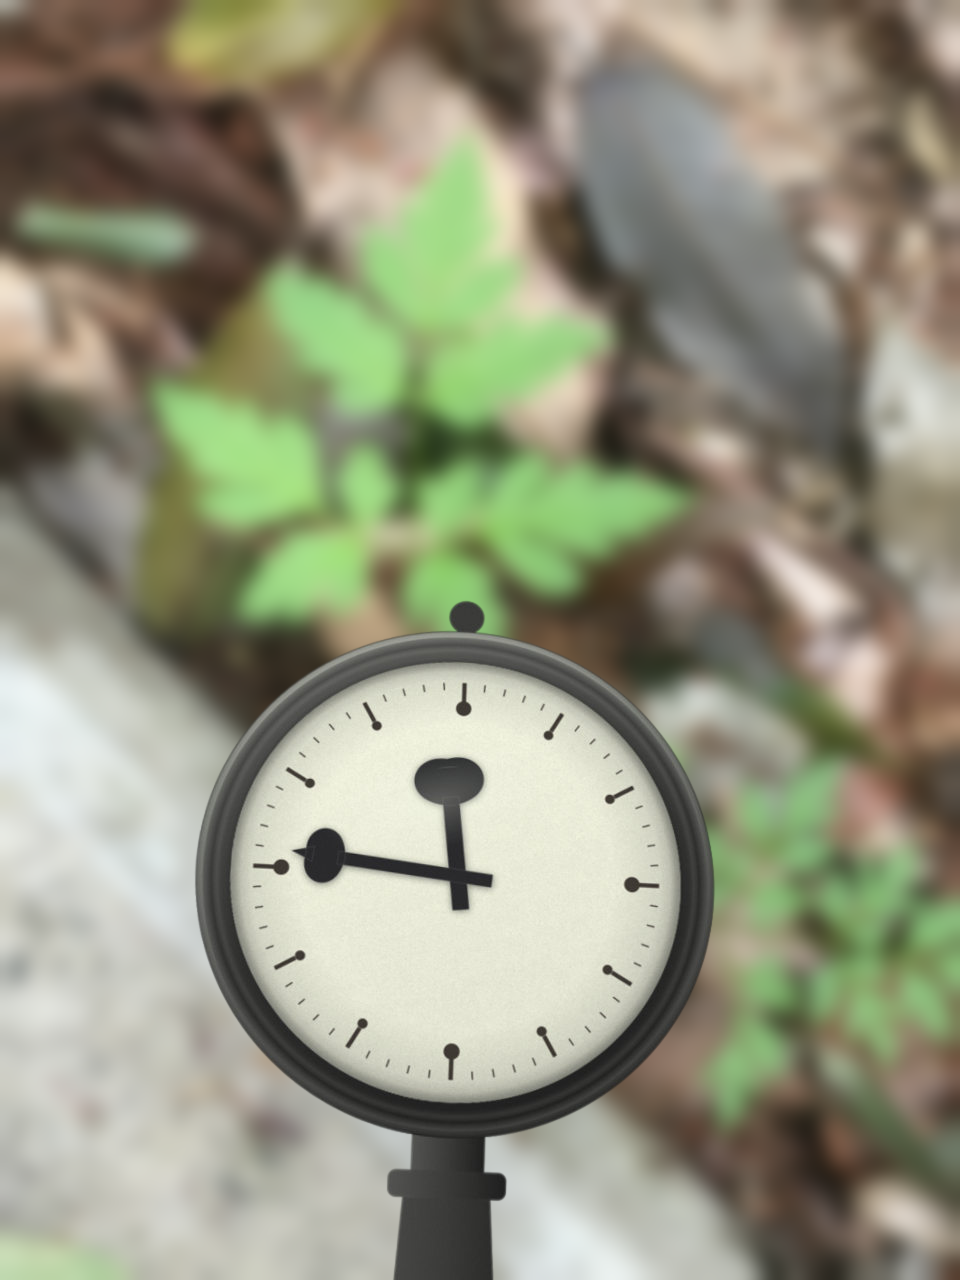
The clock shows 11:46
